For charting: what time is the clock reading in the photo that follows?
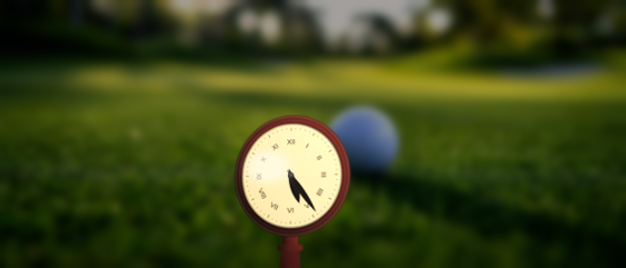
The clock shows 5:24
